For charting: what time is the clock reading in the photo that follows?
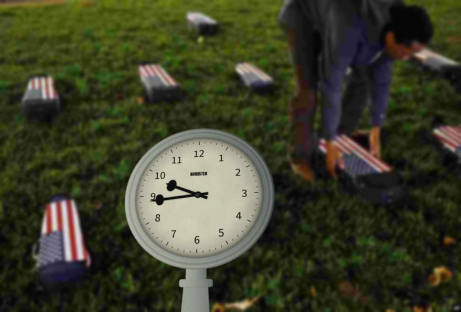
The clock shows 9:44
